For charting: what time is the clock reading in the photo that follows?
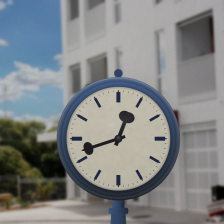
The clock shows 12:42
